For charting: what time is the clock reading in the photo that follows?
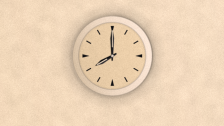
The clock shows 8:00
